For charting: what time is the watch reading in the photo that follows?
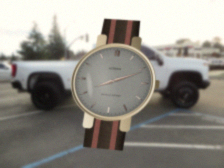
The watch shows 8:11
